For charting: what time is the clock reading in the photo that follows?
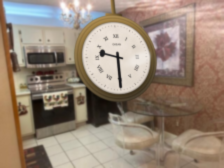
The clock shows 9:30
